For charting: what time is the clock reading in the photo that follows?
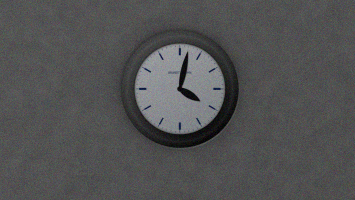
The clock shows 4:02
